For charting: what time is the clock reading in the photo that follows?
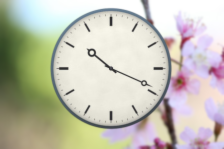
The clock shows 10:19
